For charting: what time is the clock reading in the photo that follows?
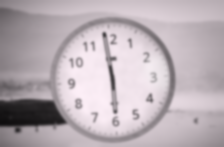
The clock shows 5:59
